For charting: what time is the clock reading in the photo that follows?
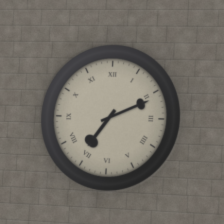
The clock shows 7:11
